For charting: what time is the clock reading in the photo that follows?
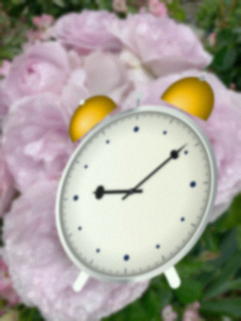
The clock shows 9:09
